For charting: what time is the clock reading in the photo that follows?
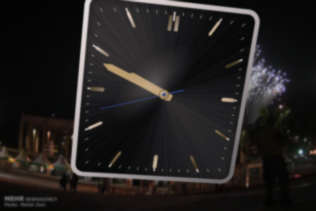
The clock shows 9:48:42
